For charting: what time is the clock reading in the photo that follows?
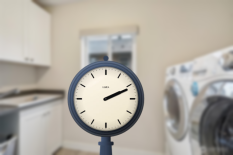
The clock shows 2:11
